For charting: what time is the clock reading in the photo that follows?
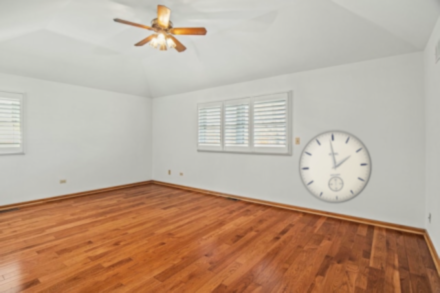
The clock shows 1:59
